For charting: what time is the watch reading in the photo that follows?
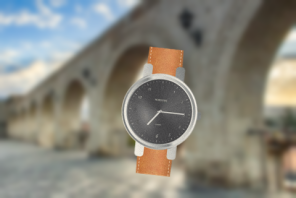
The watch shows 7:15
